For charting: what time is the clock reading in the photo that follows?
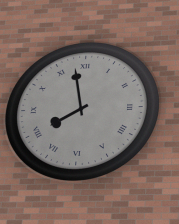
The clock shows 7:58
